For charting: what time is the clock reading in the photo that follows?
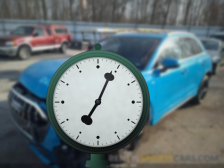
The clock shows 7:04
